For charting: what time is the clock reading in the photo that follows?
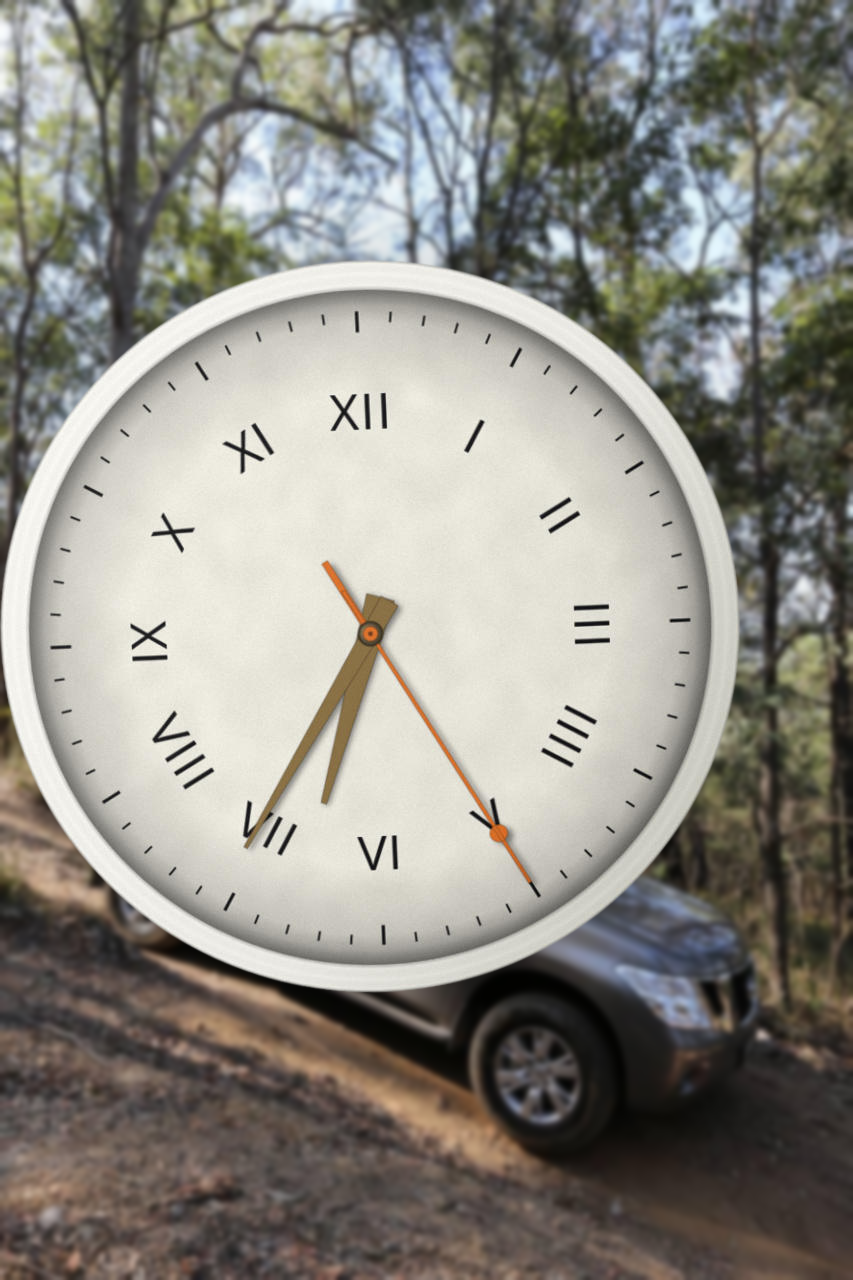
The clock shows 6:35:25
